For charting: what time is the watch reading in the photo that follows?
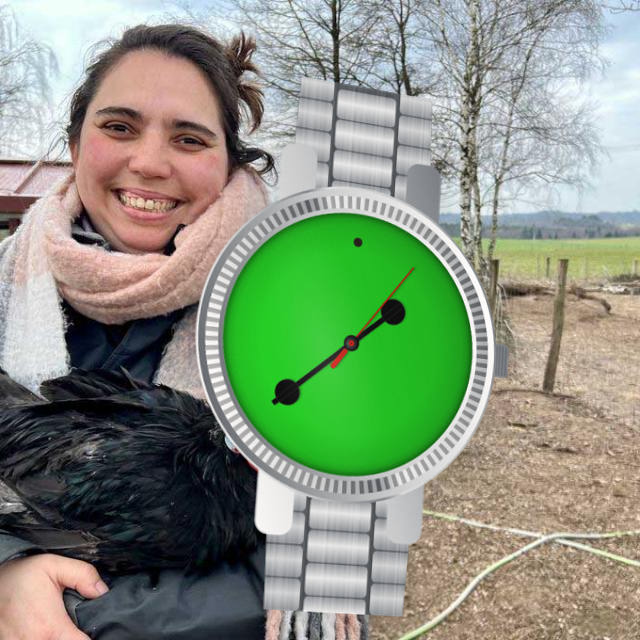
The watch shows 1:38:06
